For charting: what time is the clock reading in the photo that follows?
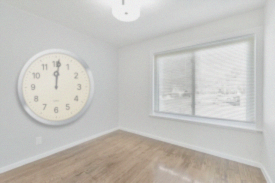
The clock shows 12:01
